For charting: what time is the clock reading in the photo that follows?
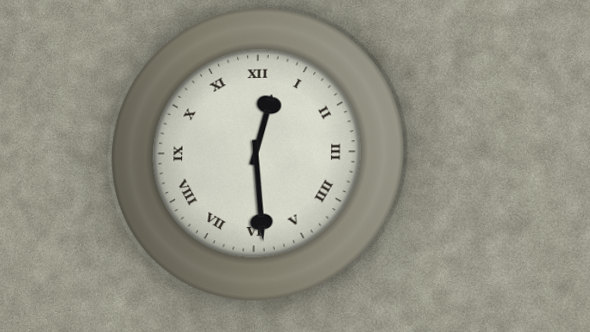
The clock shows 12:29
